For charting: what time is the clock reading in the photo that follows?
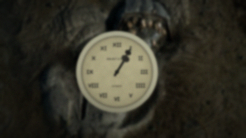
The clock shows 1:05
